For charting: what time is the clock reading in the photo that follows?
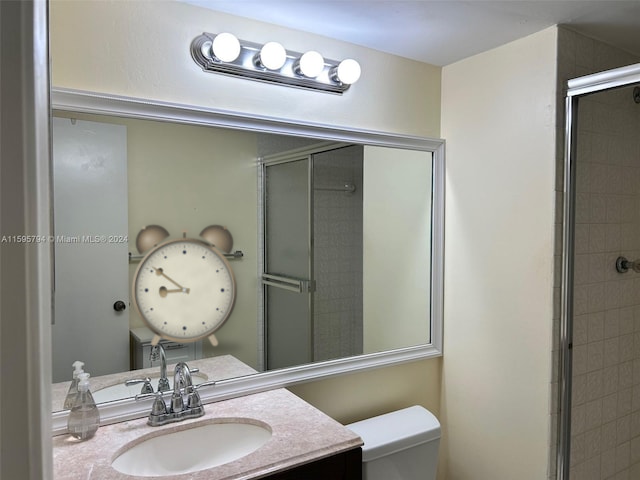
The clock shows 8:51
